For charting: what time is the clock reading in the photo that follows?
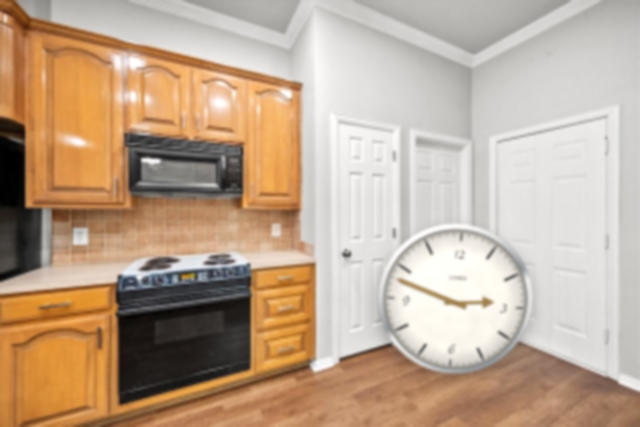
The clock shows 2:48
